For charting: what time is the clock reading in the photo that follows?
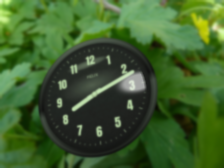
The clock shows 8:12
